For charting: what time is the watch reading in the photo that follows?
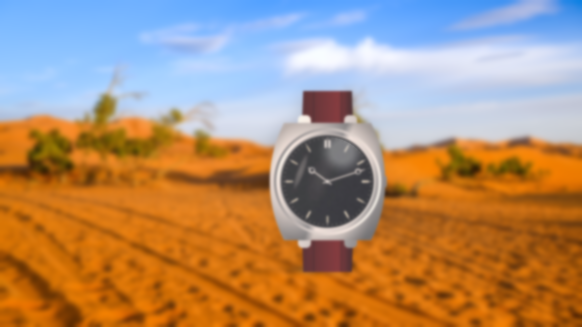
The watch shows 10:12
